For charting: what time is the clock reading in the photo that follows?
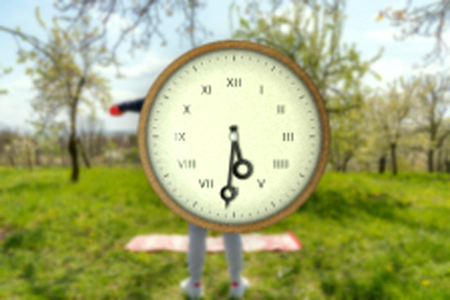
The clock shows 5:31
